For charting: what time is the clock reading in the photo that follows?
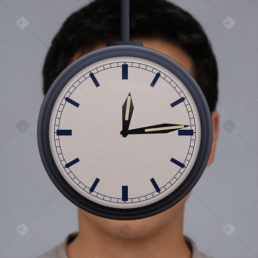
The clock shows 12:14
